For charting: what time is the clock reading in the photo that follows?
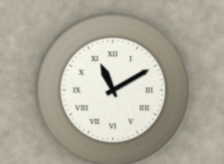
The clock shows 11:10
